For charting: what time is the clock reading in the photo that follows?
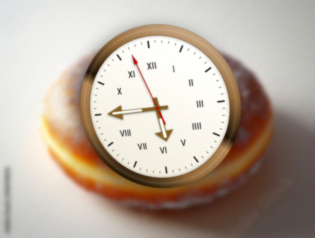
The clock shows 5:44:57
